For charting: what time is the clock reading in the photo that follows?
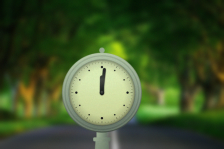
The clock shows 12:01
